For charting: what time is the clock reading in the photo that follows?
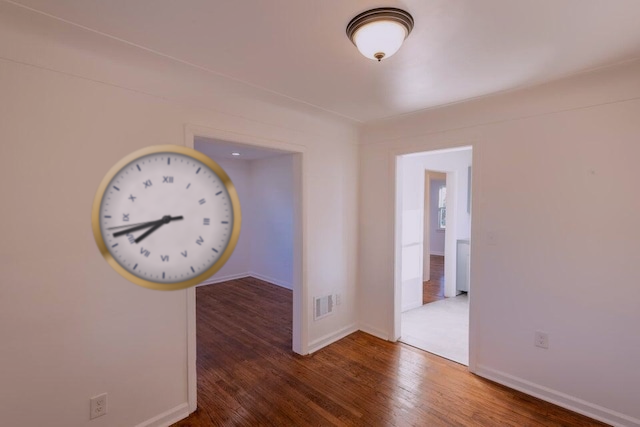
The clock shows 7:41:43
